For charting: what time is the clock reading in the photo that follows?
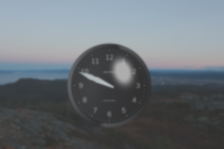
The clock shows 9:49
